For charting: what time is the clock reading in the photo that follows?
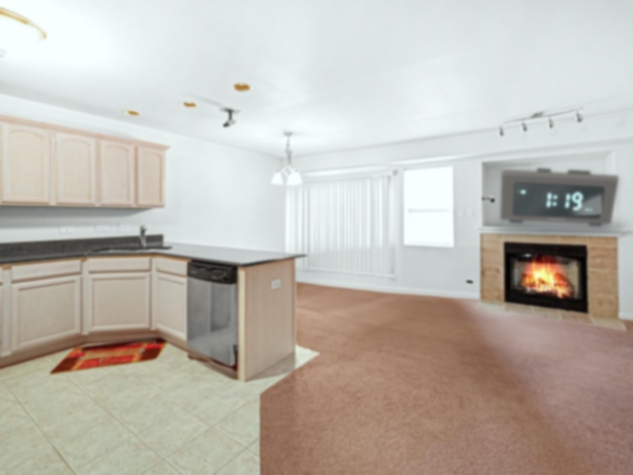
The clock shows 1:19
